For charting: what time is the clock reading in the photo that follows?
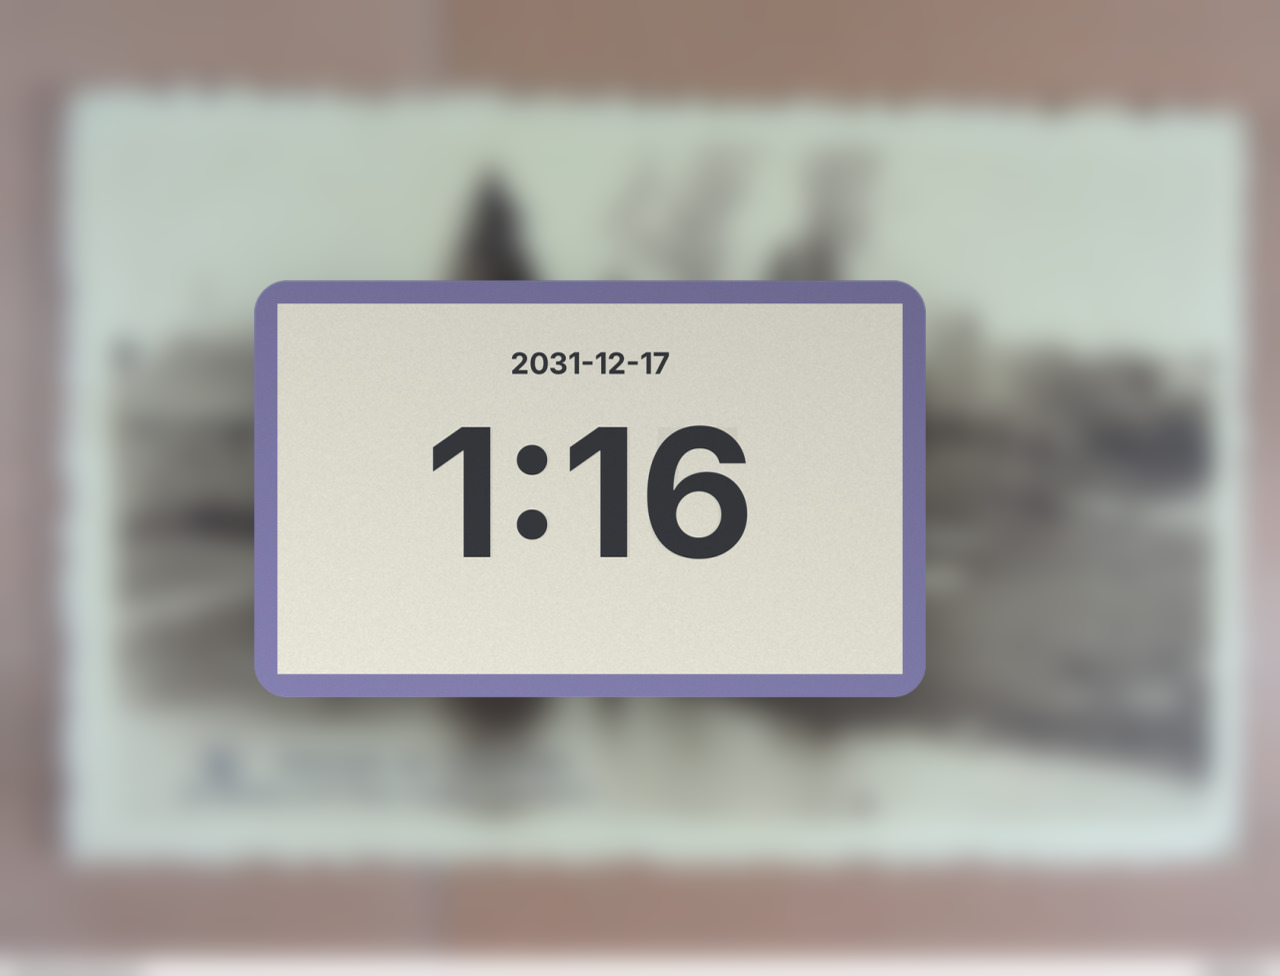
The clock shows 1:16
